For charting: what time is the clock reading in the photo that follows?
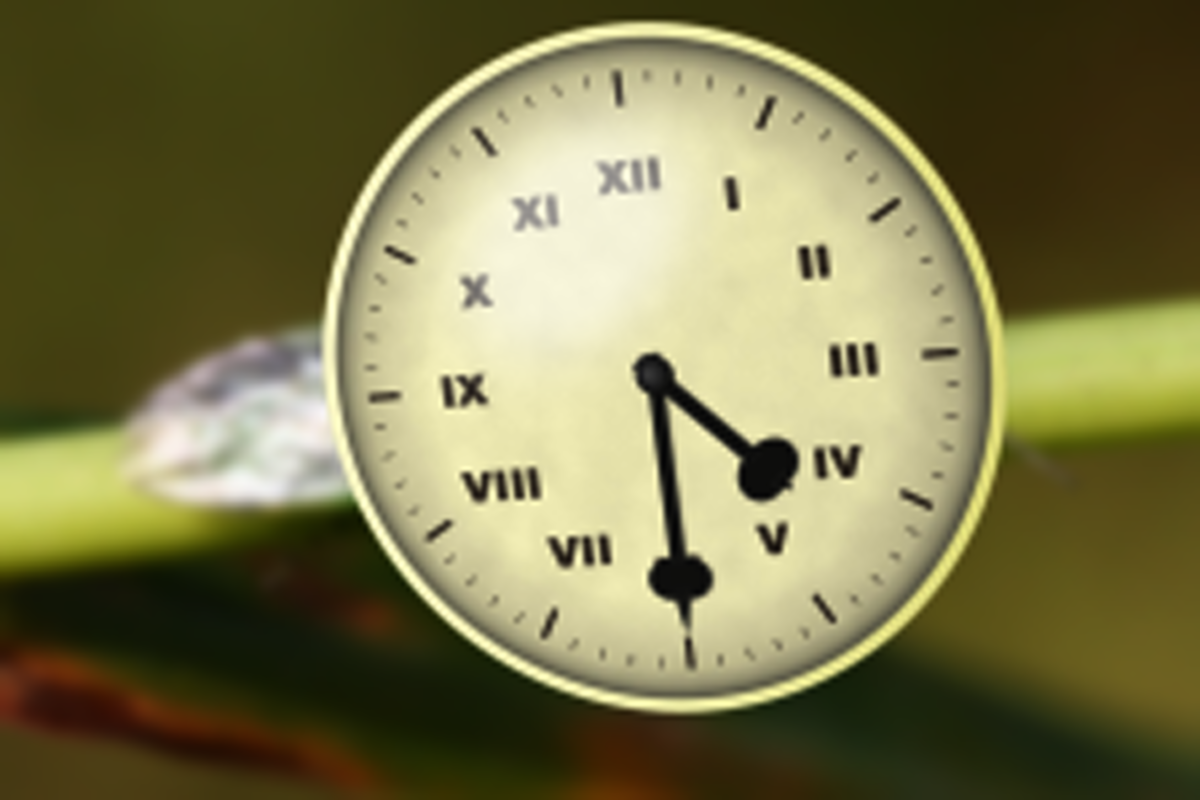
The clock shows 4:30
